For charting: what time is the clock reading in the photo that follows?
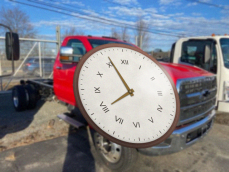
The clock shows 7:56
